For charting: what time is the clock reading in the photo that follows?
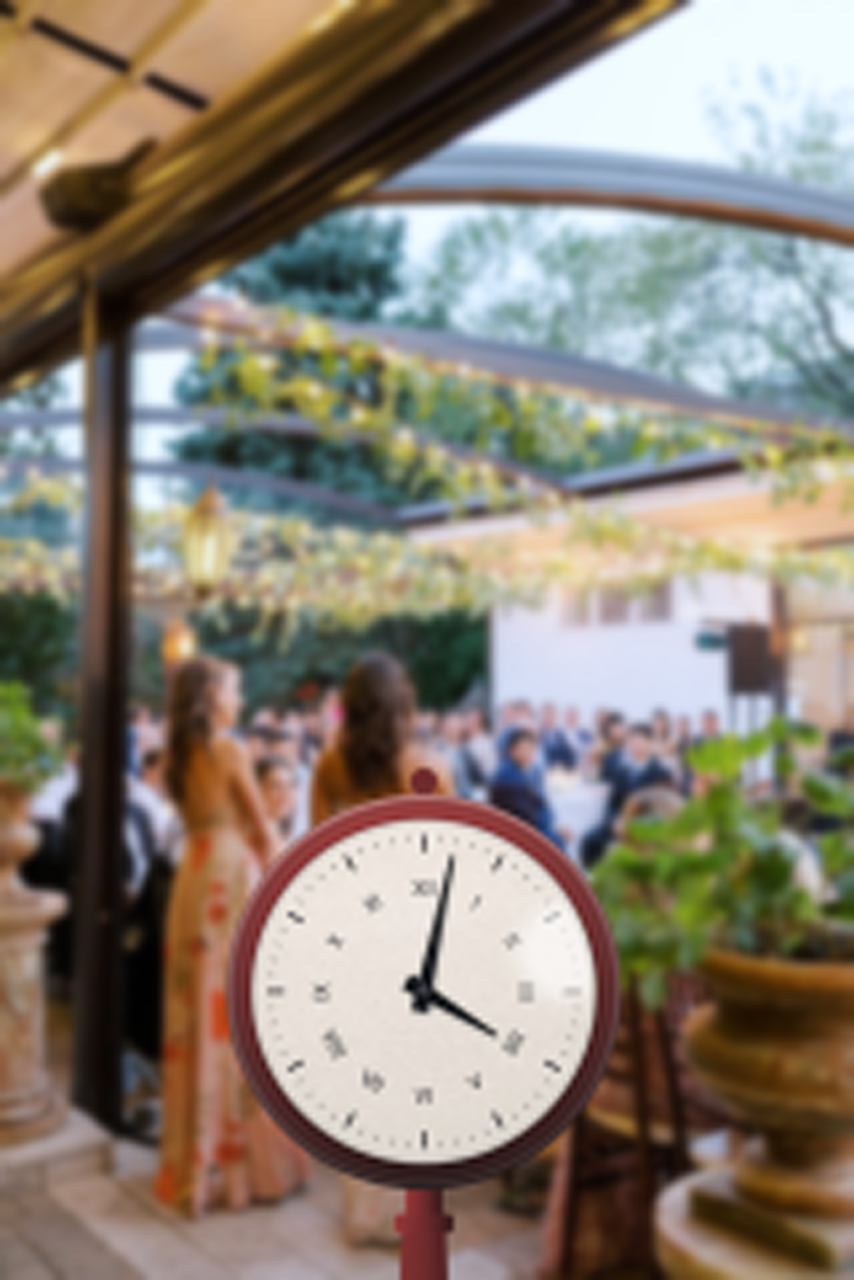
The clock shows 4:02
